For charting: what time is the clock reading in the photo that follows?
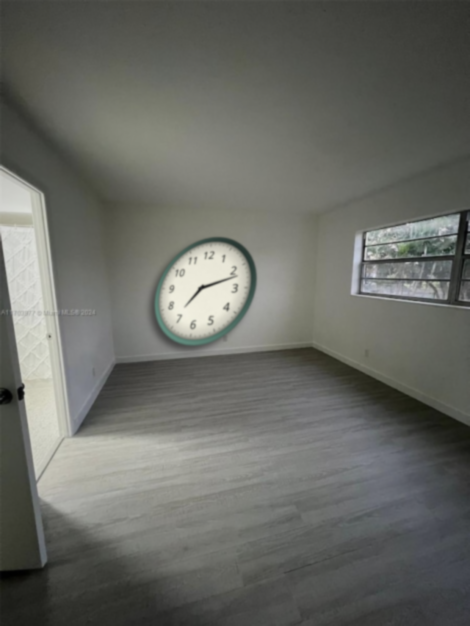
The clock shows 7:12
